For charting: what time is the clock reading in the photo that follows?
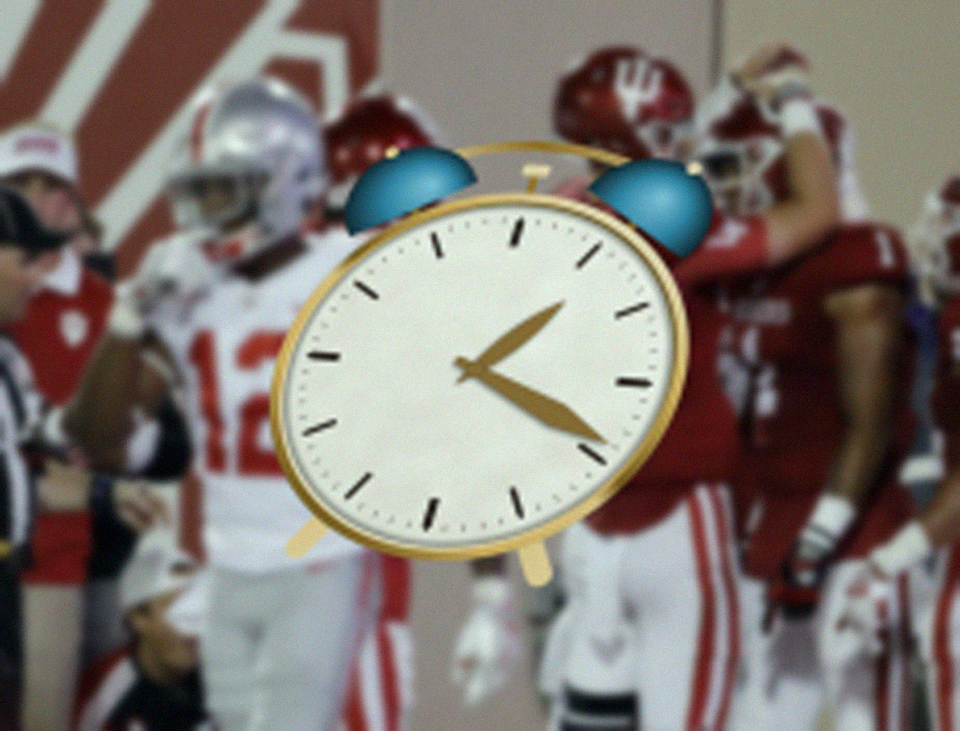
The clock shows 1:19
